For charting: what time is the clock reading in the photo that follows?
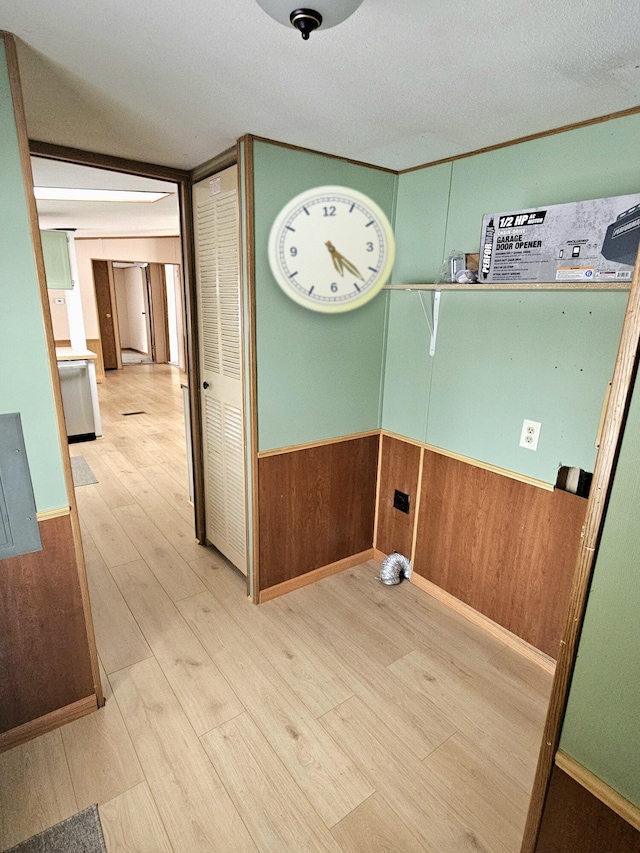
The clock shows 5:23
